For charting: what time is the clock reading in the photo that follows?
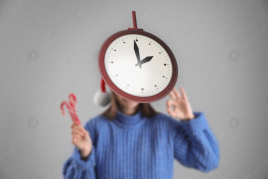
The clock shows 1:59
